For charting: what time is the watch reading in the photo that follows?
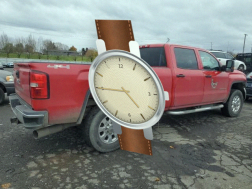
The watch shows 4:45
